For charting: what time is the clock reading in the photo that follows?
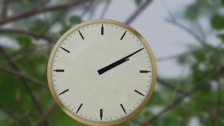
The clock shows 2:10
